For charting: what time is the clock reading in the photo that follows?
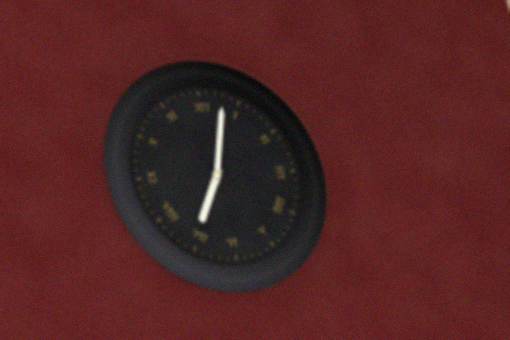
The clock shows 7:03
